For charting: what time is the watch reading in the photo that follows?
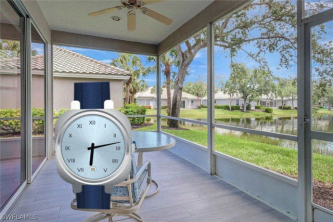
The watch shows 6:13
